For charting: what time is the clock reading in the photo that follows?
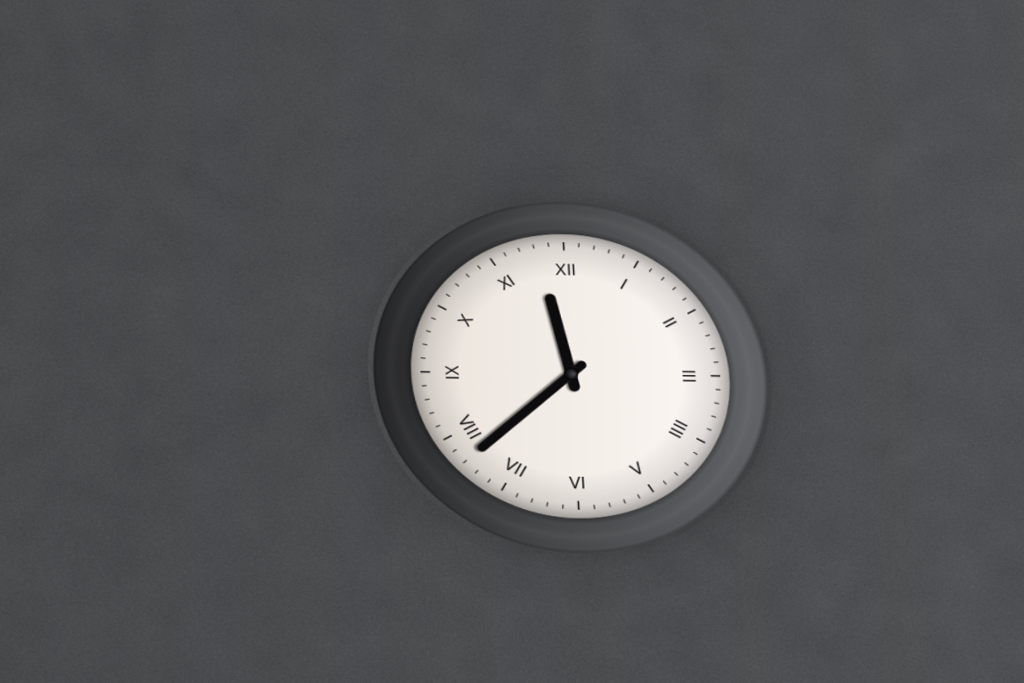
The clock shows 11:38
